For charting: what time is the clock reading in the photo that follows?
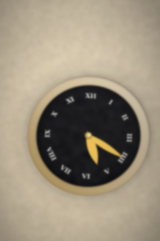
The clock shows 5:20
